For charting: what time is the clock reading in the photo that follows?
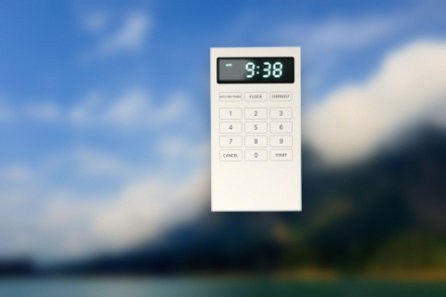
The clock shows 9:38
